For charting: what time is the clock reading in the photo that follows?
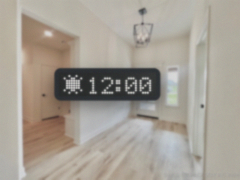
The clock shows 12:00
